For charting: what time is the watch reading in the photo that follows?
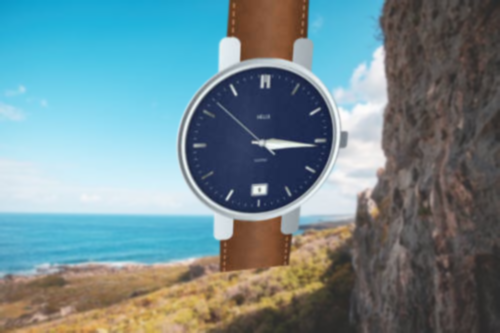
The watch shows 3:15:52
